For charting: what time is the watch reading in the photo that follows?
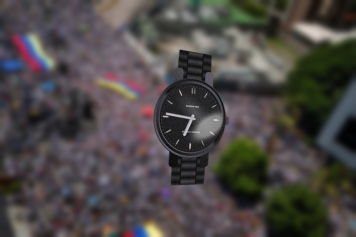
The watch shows 6:46
